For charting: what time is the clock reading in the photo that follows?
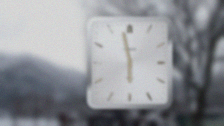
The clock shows 5:58
